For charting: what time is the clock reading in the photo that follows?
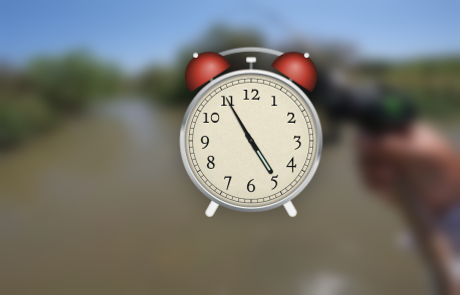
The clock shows 4:55
